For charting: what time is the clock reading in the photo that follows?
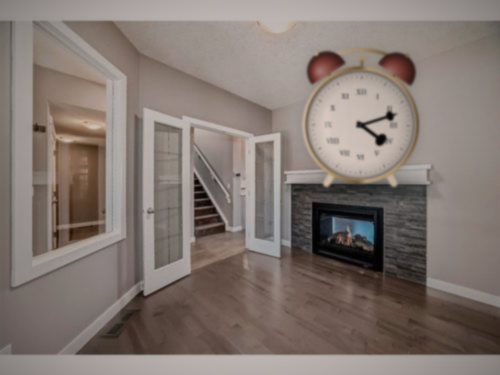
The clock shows 4:12
